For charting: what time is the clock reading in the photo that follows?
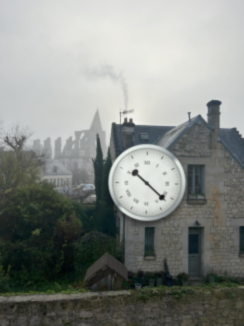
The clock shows 10:22
